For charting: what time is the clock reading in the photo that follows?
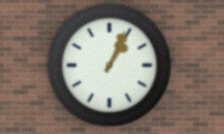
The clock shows 1:04
